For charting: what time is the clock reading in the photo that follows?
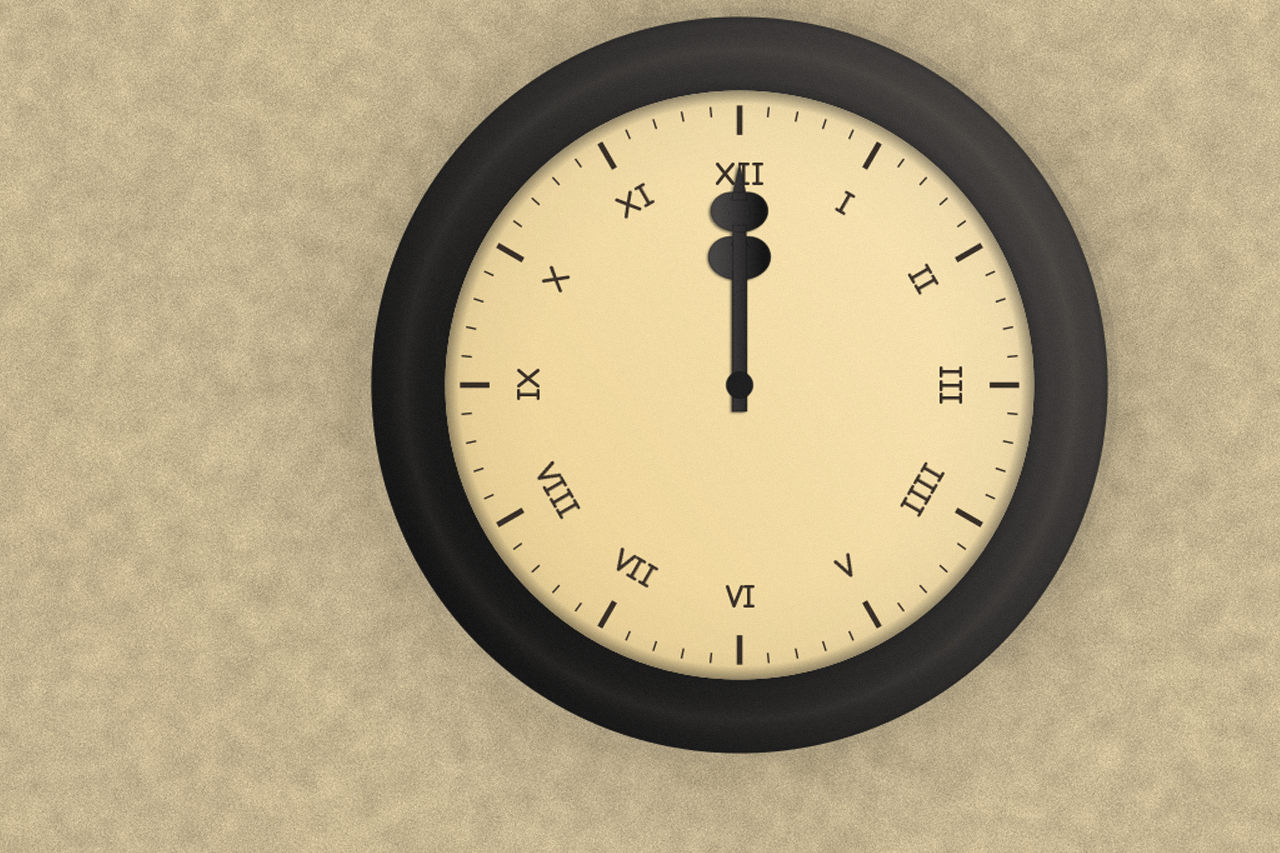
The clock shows 12:00
